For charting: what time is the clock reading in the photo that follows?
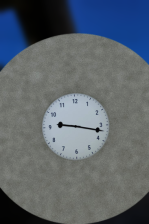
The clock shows 9:17
